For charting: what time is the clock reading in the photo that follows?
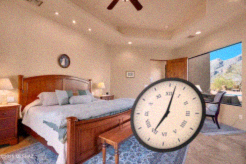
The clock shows 7:02
